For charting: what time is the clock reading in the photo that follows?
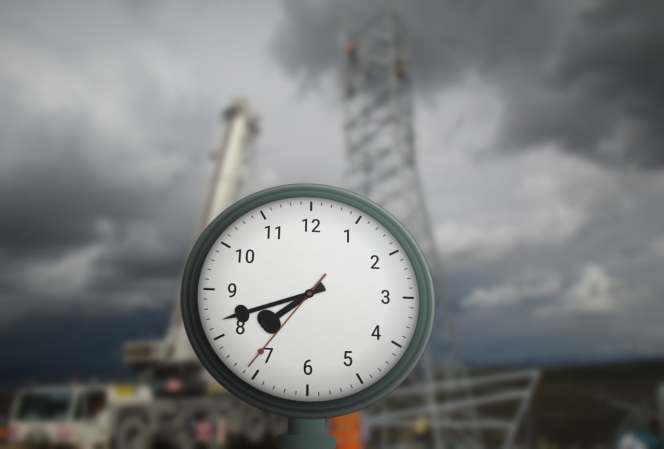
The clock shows 7:41:36
